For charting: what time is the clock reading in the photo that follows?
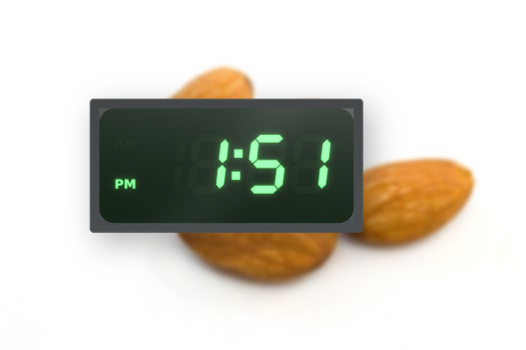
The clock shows 1:51
